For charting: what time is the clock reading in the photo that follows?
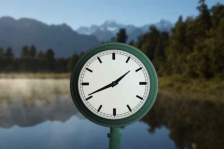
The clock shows 1:41
